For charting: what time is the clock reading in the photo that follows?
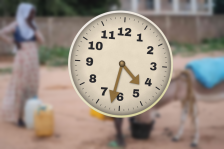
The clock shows 4:32
